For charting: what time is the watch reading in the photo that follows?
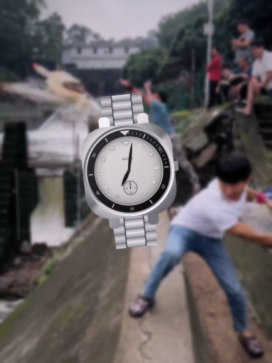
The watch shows 7:02
